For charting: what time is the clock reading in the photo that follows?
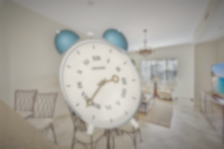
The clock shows 2:38
